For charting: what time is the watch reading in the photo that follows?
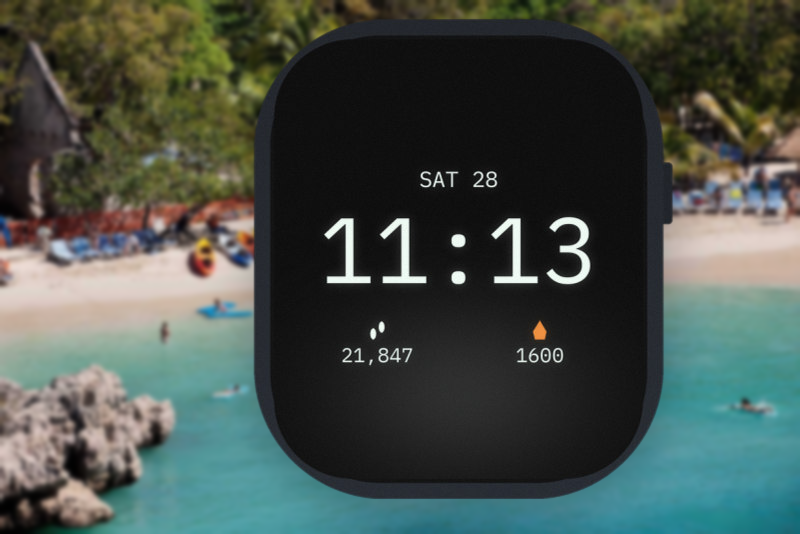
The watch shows 11:13
